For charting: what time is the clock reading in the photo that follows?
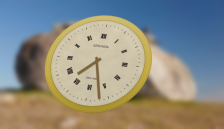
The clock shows 7:27
